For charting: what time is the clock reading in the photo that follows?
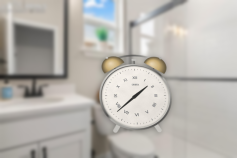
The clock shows 1:38
